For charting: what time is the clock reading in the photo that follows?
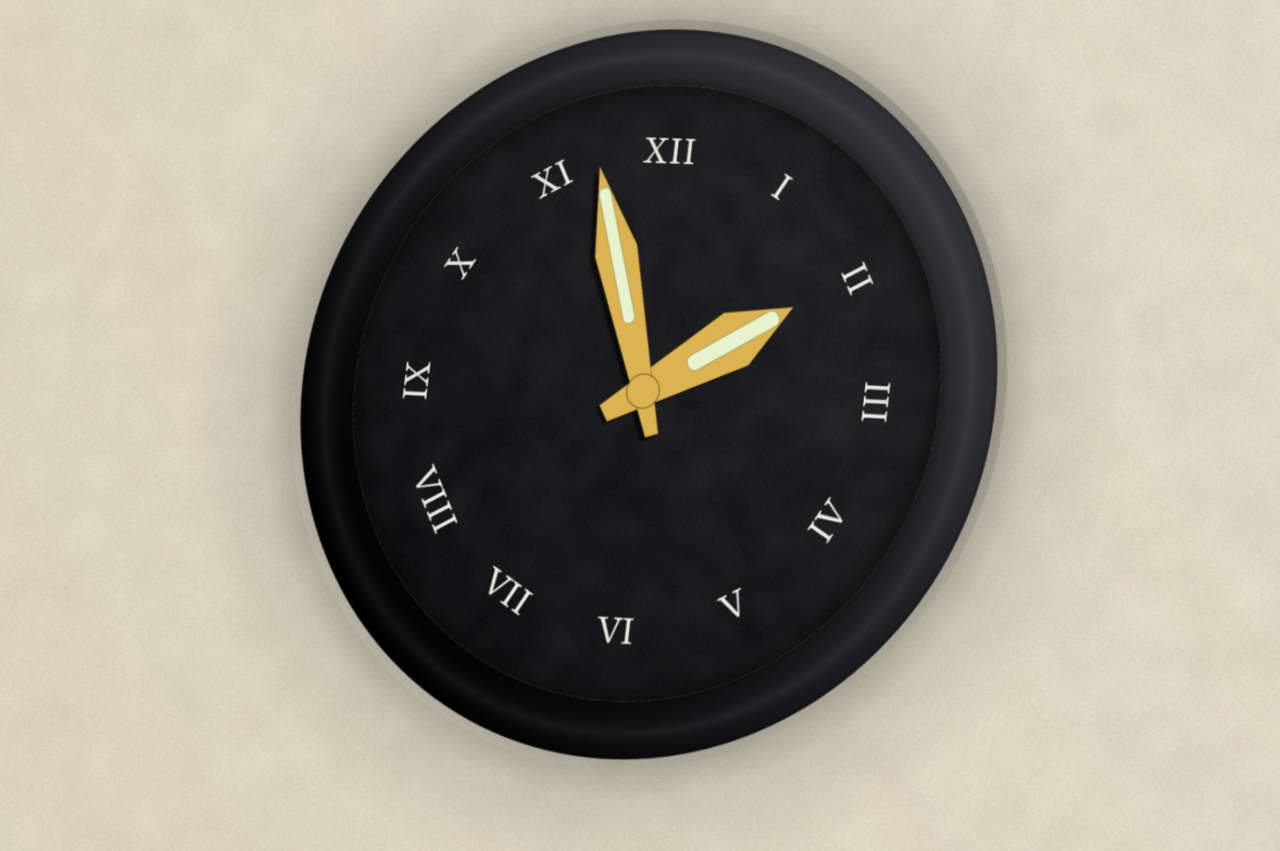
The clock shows 1:57
